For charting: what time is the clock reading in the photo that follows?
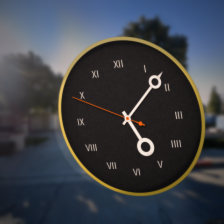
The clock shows 5:07:49
